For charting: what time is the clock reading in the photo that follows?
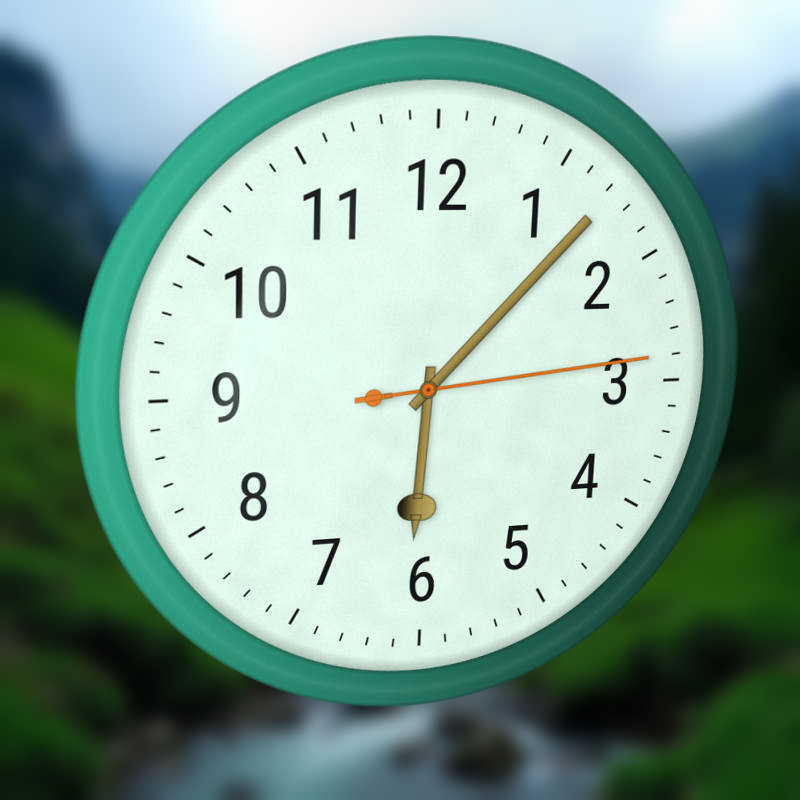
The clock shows 6:07:14
